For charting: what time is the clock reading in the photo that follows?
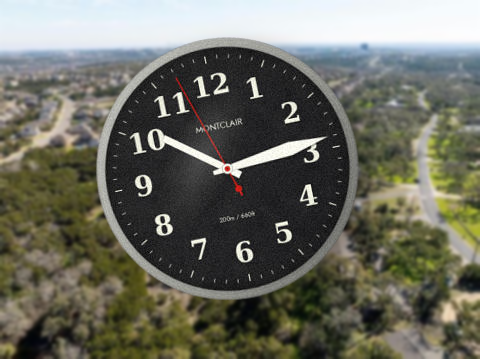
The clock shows 10:13:57
